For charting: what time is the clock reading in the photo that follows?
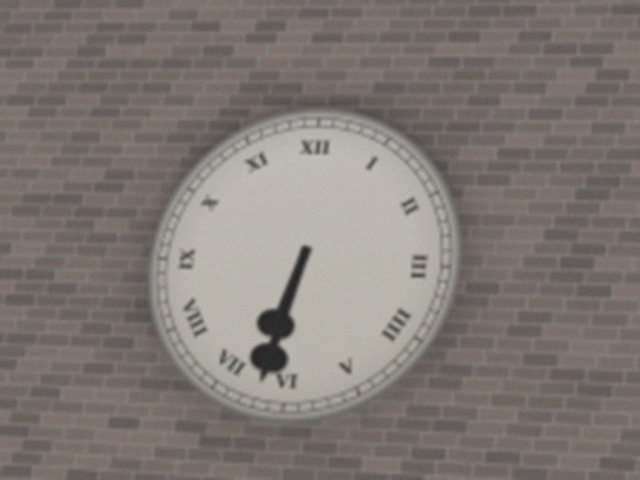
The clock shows 6:32
